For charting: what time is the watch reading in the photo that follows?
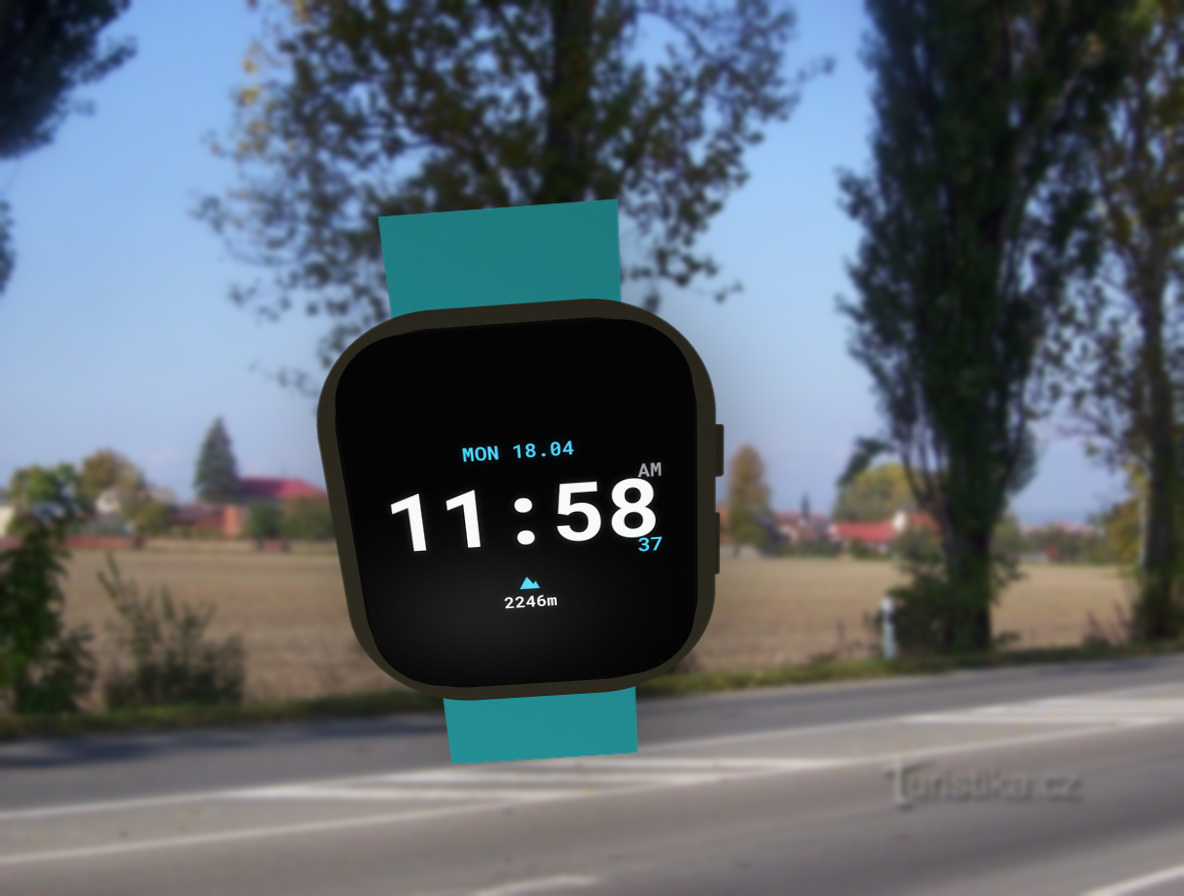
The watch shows 11:58:37
